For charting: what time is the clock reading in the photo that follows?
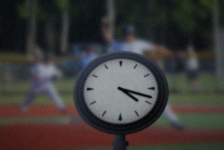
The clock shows 4:18
